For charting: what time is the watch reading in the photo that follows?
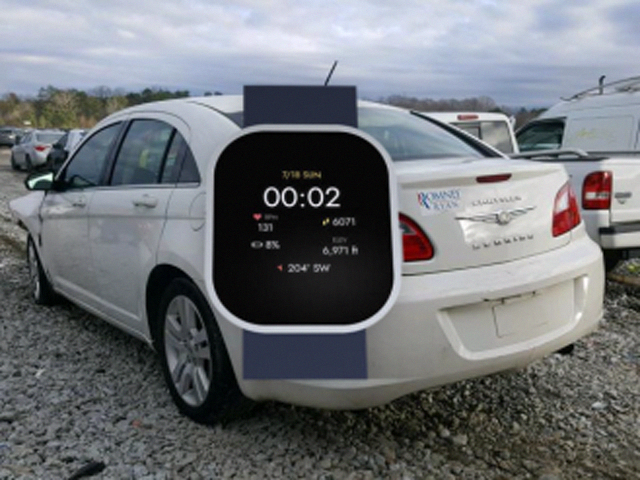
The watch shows 0:02
